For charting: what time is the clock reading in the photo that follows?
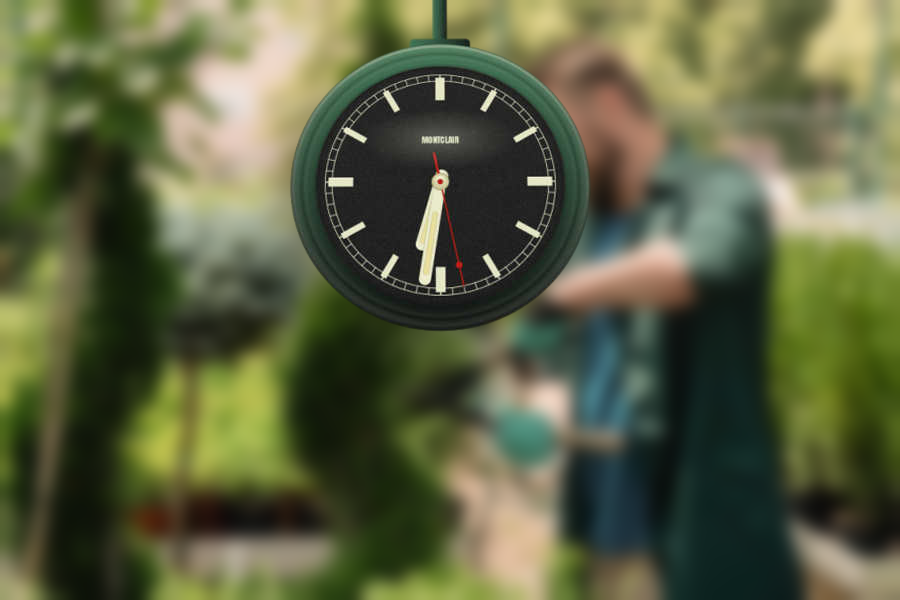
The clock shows 6:31:28
